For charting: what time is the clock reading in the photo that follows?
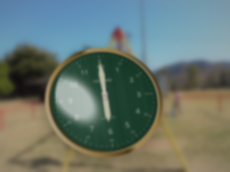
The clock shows 6:00
